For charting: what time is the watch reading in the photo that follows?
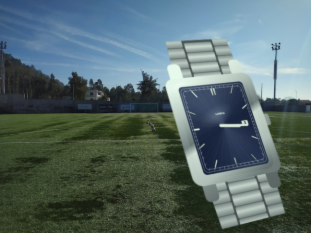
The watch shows 3:16
